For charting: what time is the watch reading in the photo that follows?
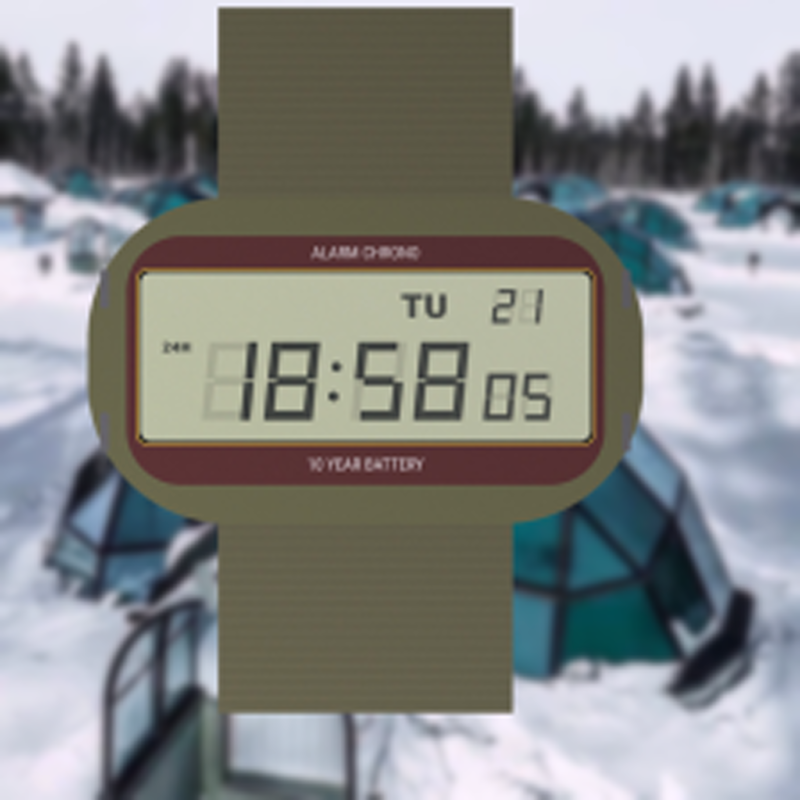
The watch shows 18:58:05
